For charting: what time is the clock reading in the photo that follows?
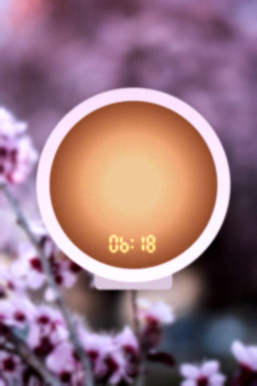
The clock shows 6:18
